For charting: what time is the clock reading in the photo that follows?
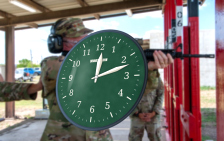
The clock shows 12:12
